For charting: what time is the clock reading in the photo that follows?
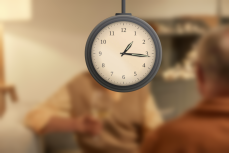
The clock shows 1:16
